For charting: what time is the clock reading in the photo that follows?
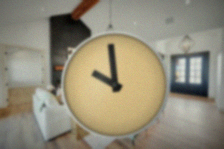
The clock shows 9:59
